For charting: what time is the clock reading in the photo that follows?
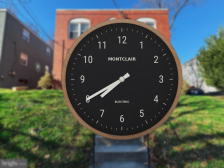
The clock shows 7:40
